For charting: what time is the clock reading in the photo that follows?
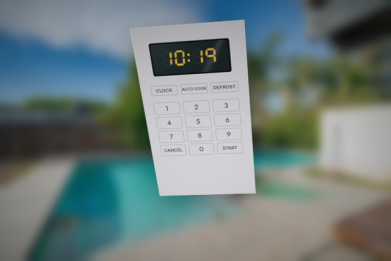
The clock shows 10:19
